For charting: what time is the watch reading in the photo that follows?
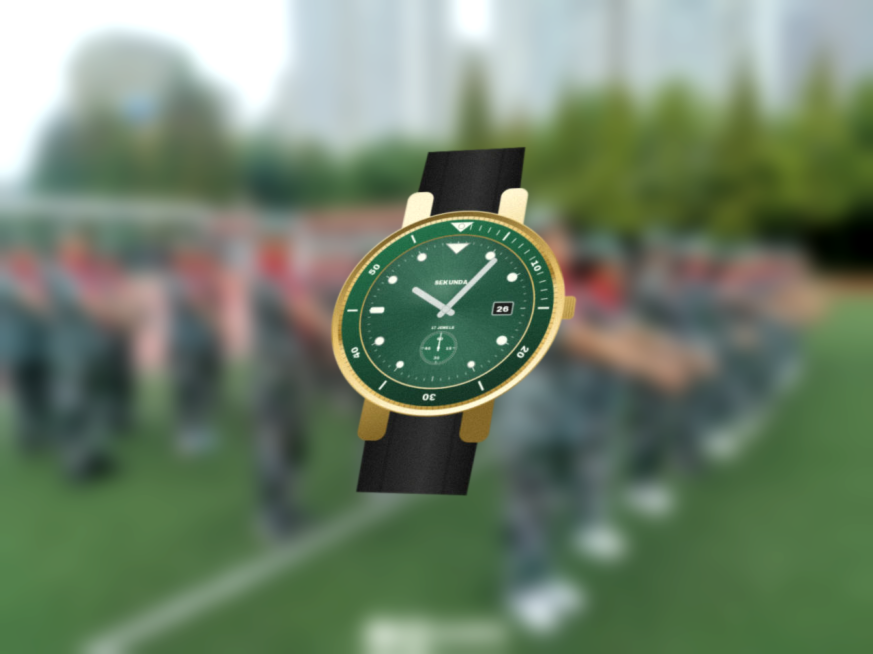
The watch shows 10:06
